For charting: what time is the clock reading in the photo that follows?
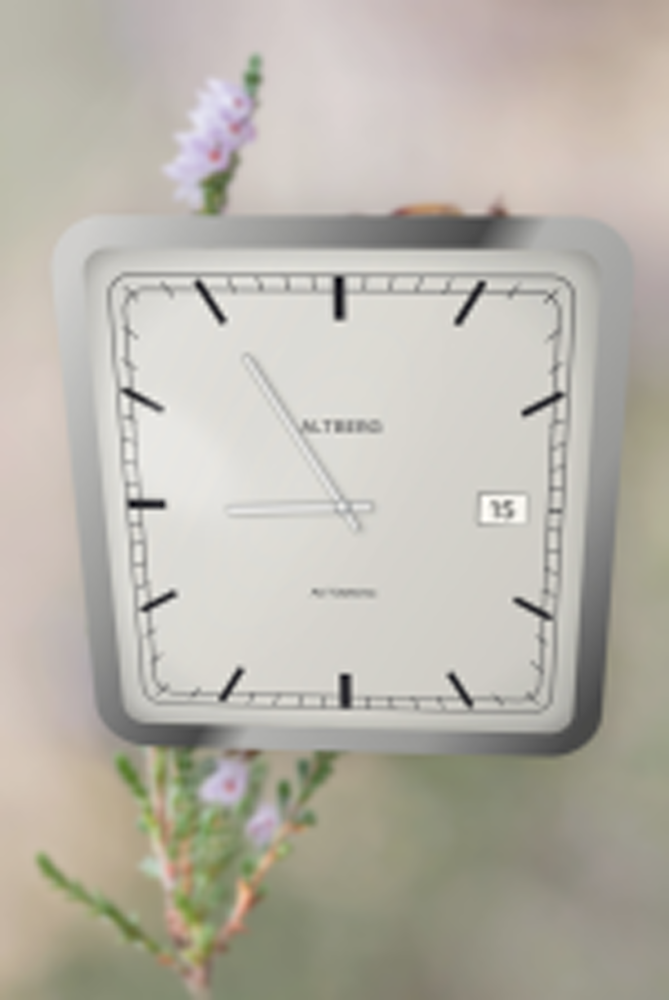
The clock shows 8:55
